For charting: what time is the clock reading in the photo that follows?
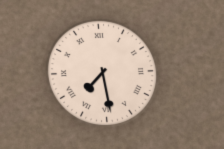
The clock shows 7:29
